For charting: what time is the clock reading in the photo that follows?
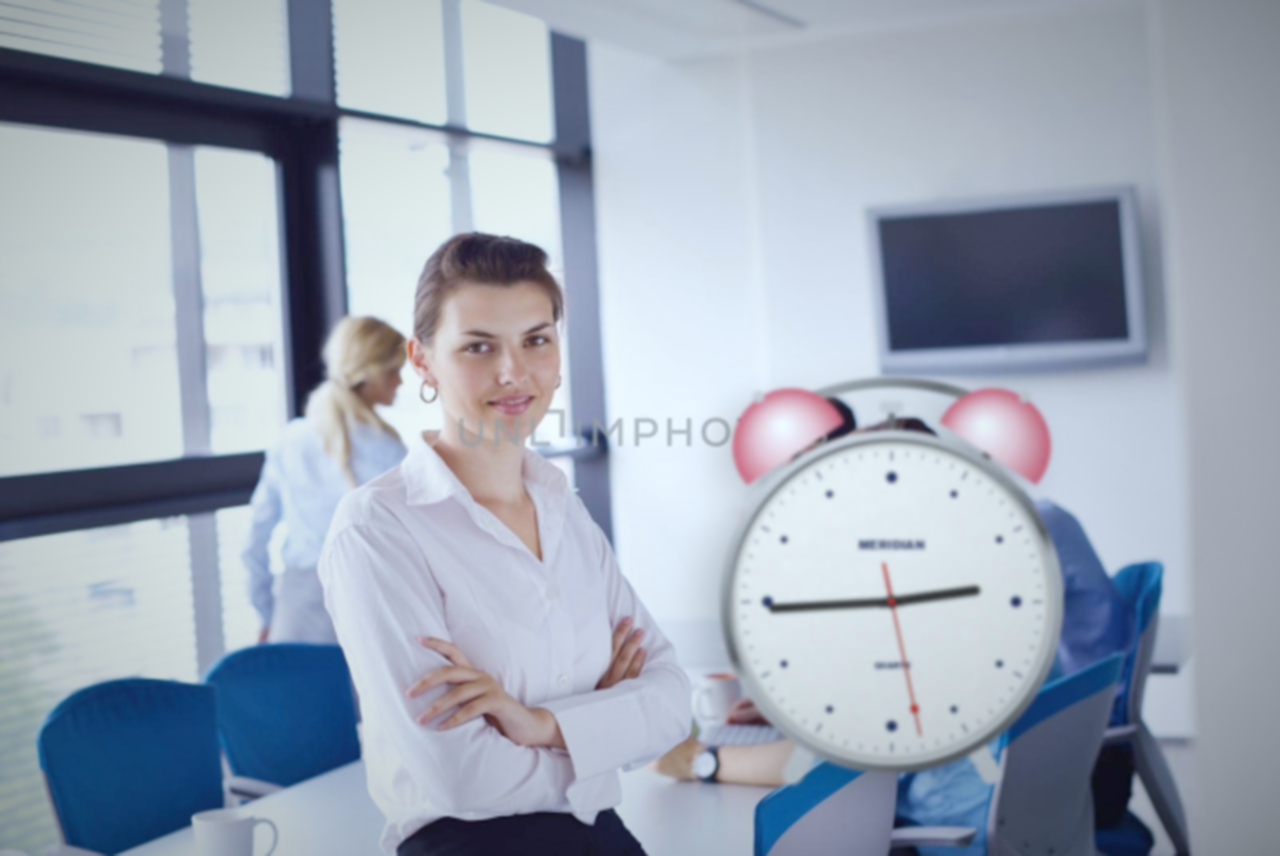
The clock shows 2:44:28
